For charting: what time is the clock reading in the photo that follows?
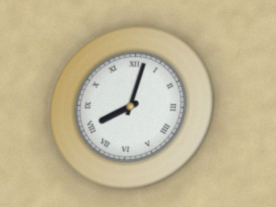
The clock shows 8:02
